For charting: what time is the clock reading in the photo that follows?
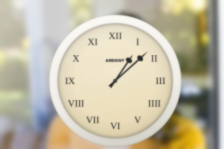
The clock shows 1:08
